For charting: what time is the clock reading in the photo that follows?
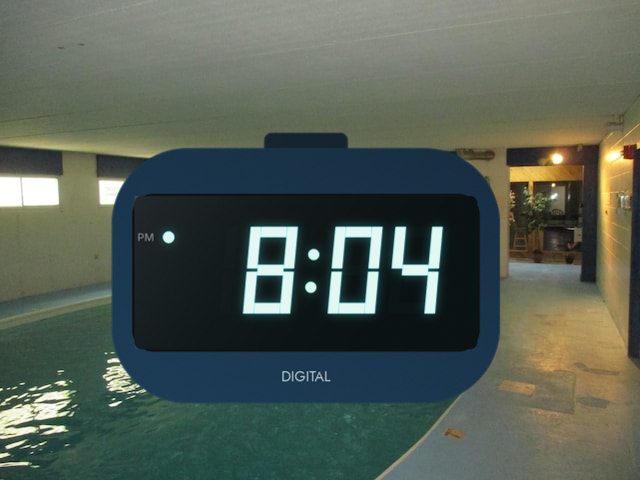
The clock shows 8:04
